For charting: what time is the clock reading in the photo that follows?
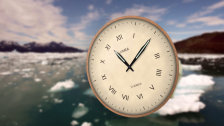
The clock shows 11:10
